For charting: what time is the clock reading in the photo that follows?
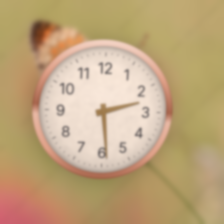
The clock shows 2:29
